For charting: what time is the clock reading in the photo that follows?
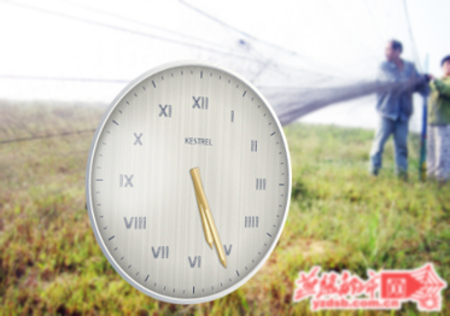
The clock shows 5:26
